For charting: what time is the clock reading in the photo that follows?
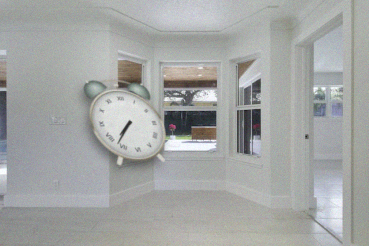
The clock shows 7:37
